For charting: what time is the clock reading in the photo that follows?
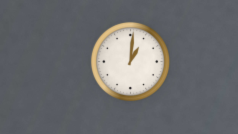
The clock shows 1:01
